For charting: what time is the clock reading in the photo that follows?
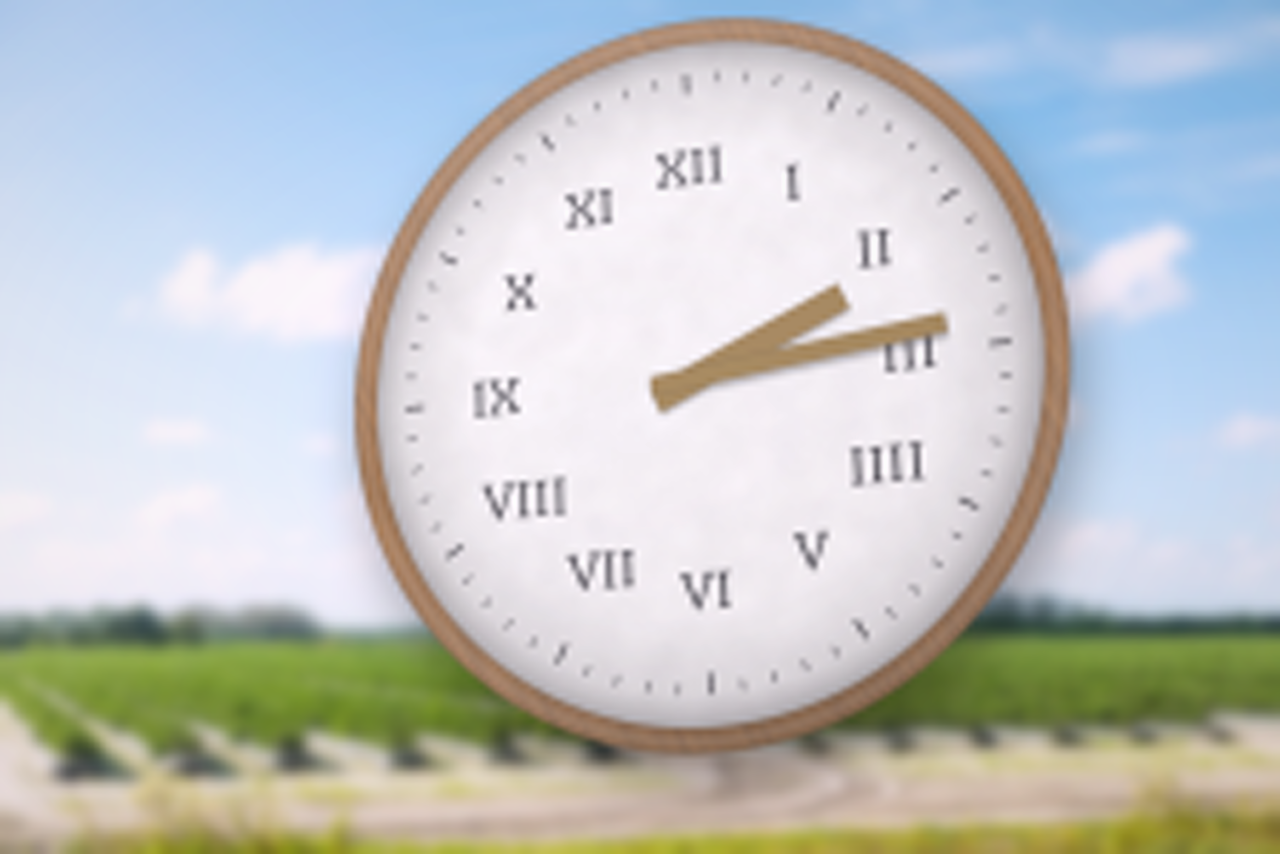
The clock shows 2:14
